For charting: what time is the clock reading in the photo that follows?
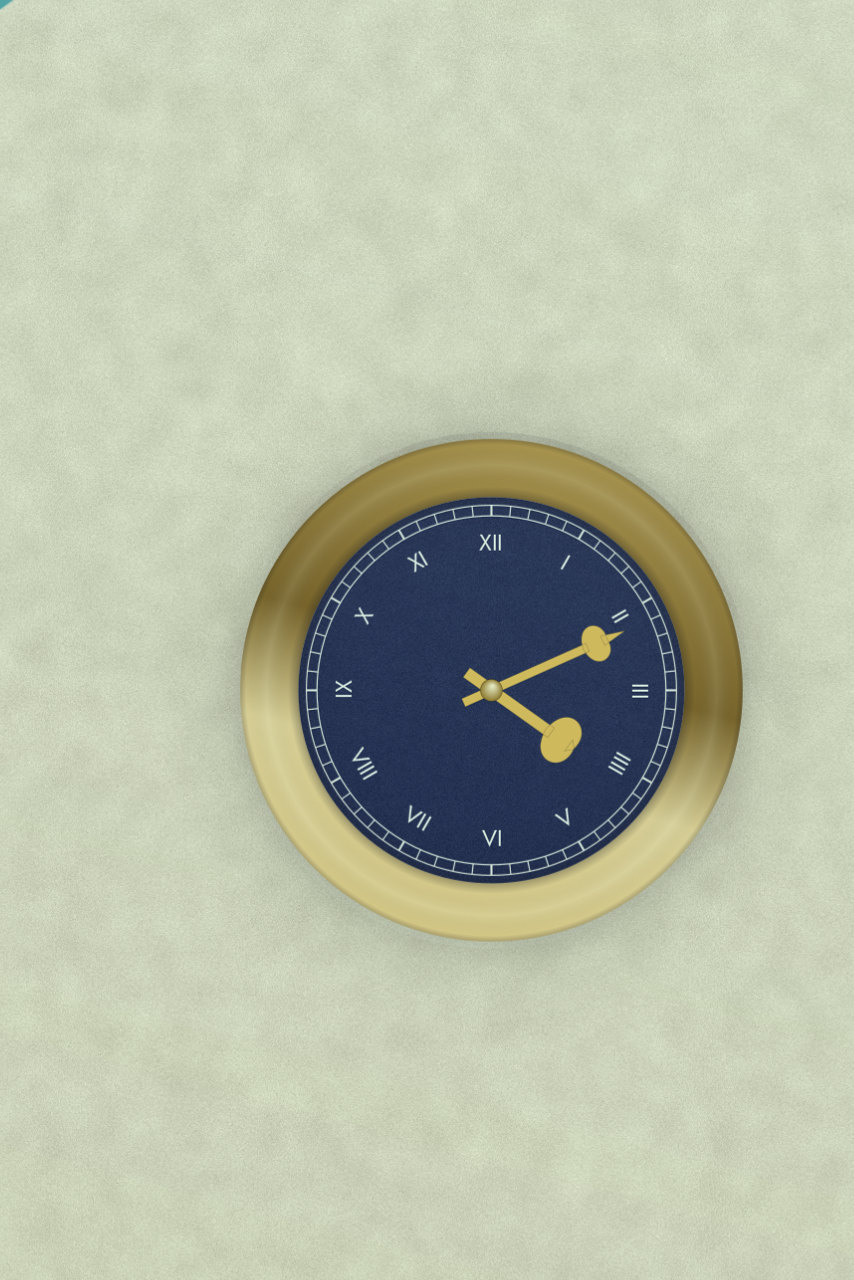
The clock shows 4:11
